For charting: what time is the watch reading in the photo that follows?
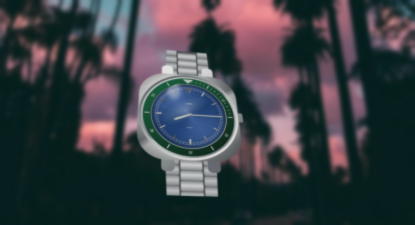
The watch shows 8:15
